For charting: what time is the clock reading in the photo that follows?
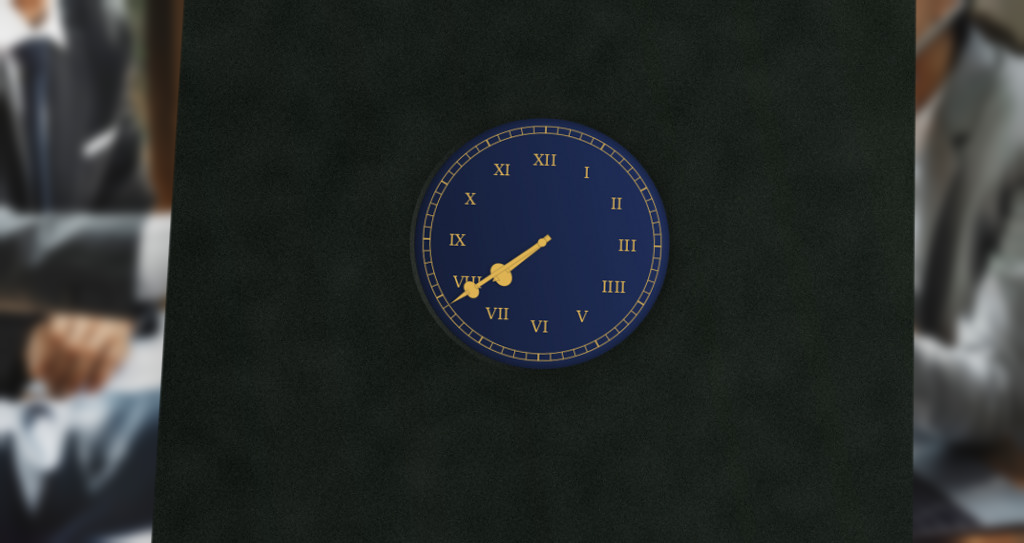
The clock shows 7:39
